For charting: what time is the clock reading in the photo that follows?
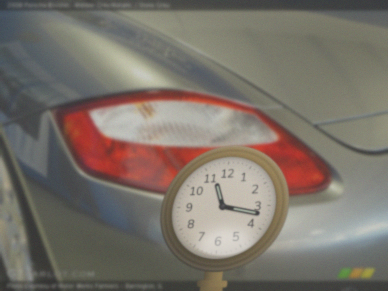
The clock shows 11:17
